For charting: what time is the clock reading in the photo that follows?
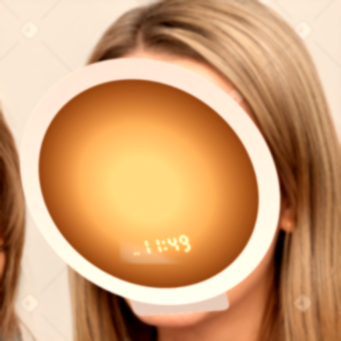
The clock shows 11:49
